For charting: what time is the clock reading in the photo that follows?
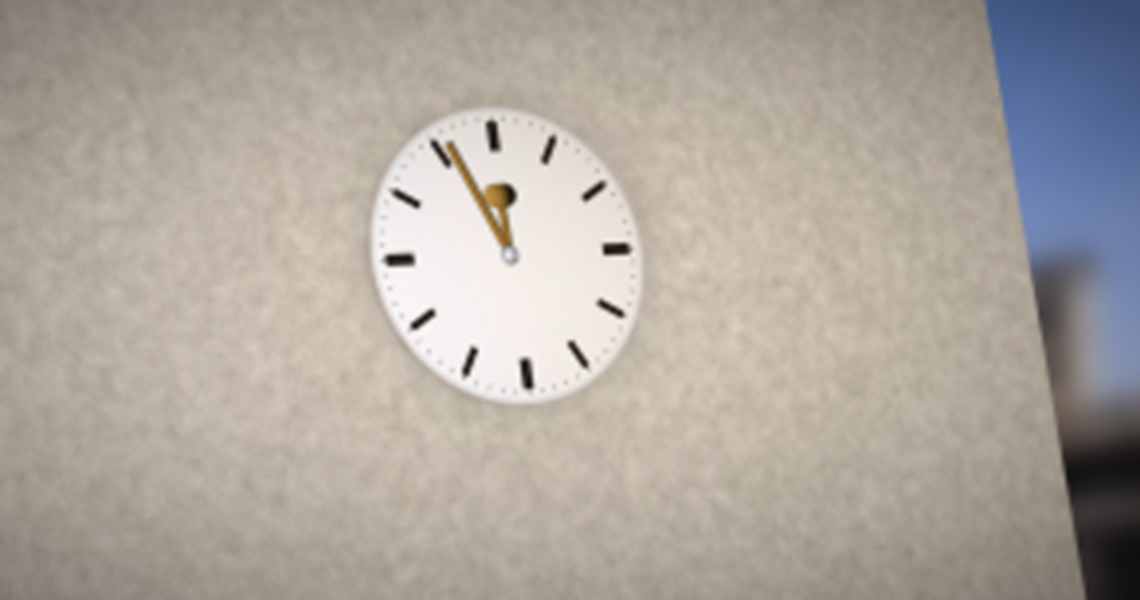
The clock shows 11:56
